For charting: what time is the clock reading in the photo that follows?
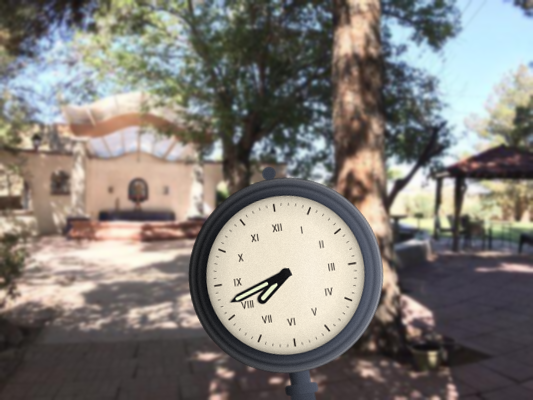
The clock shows 7:42
